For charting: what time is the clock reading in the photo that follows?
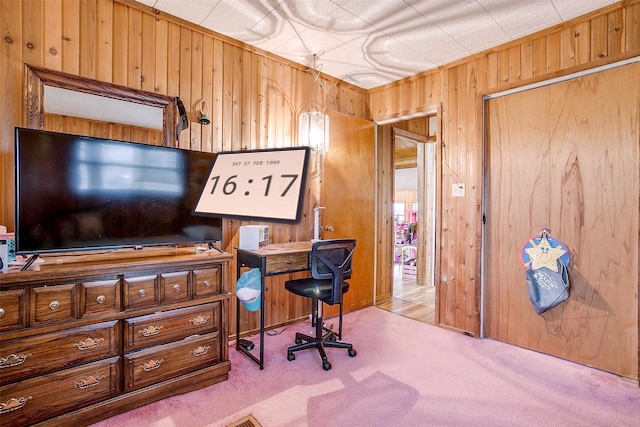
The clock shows 16:17
